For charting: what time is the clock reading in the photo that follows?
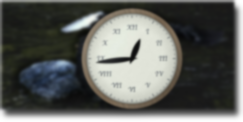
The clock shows 12:44
